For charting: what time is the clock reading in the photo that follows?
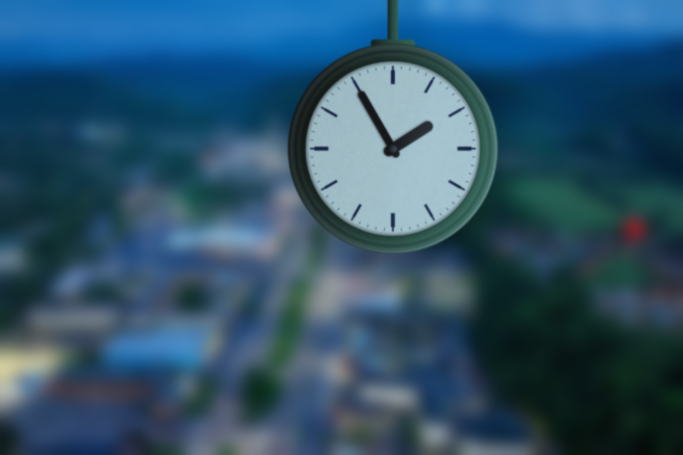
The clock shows 1:55
